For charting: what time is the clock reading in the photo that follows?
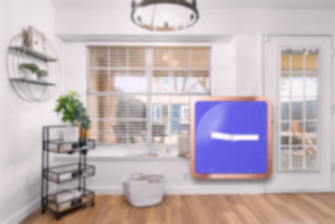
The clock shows 9:15
